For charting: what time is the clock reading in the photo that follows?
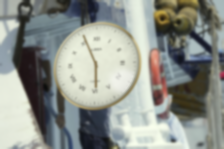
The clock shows 5:56
